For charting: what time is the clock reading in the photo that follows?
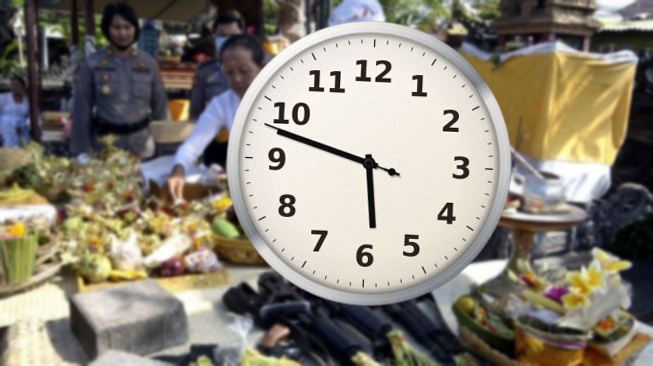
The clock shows 5:47:48
